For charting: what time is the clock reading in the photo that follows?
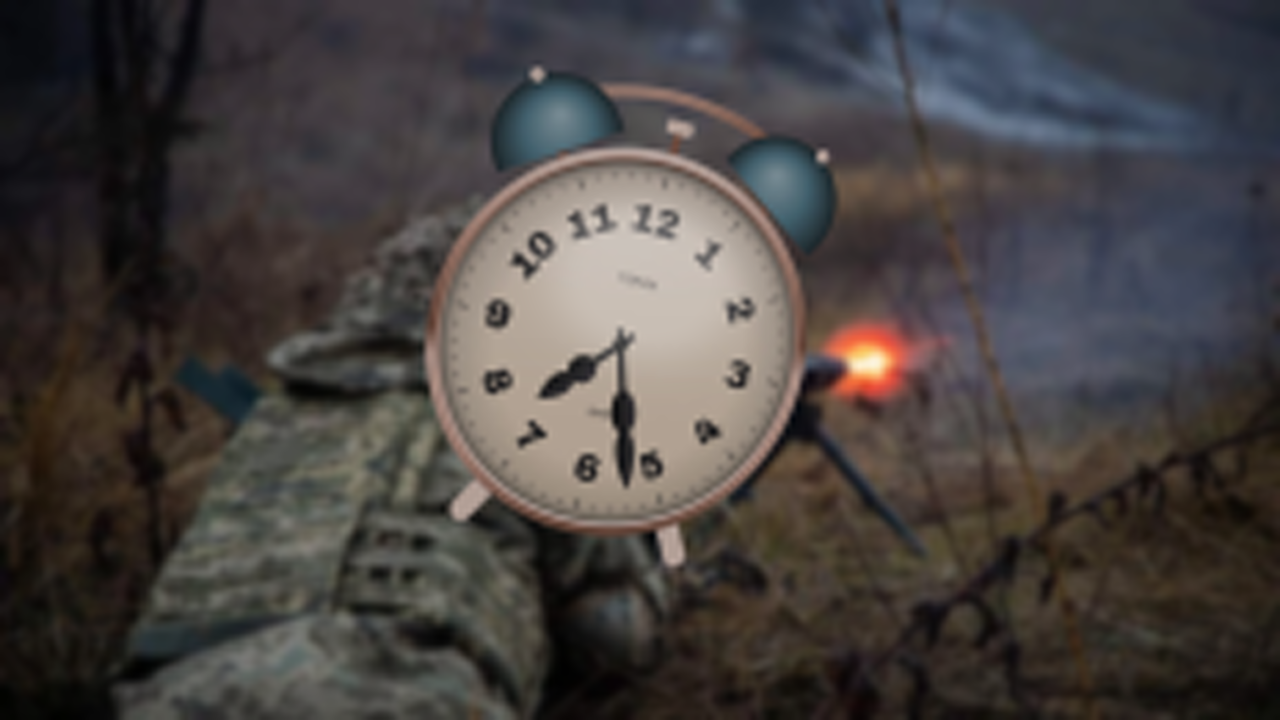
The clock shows 7:27
